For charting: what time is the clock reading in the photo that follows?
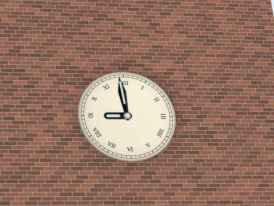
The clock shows 8:59
